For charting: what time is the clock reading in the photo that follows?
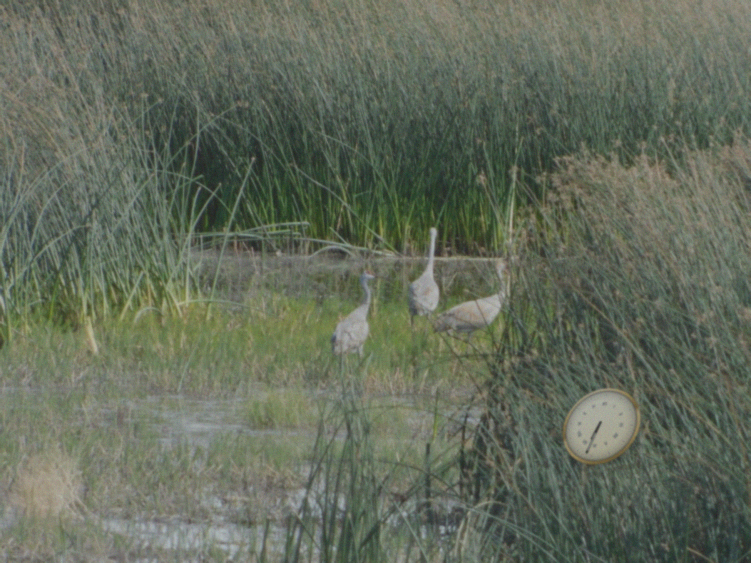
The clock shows 6:32
